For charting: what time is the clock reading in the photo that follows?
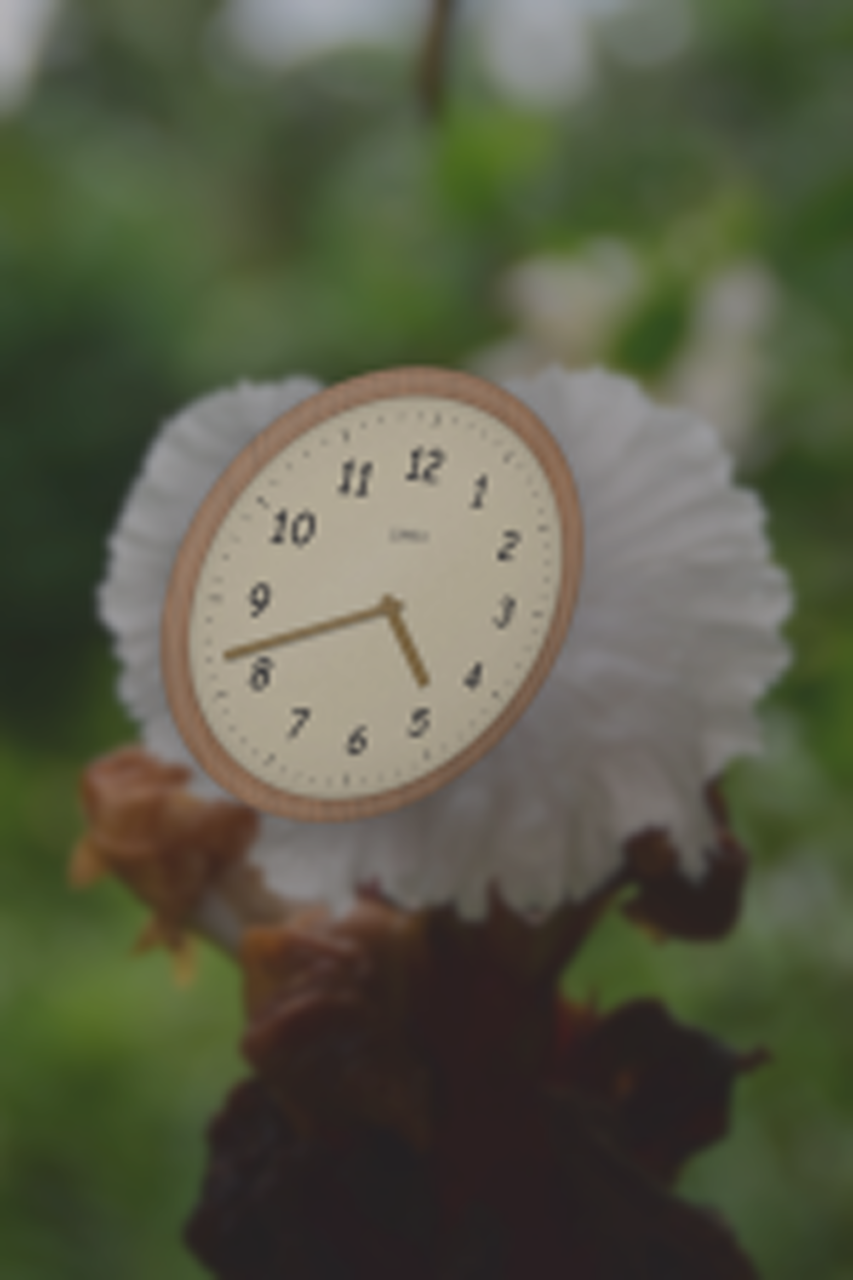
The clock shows 4:42
